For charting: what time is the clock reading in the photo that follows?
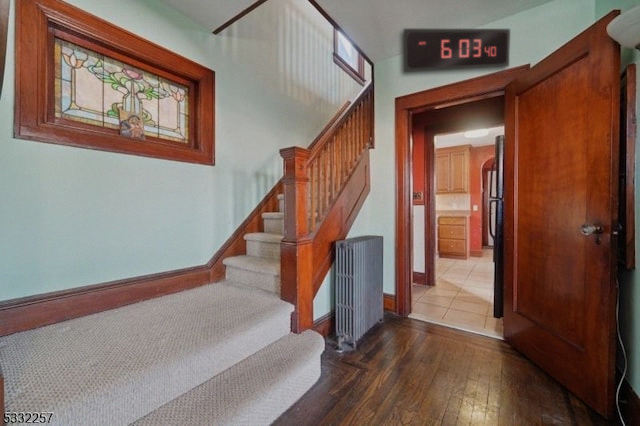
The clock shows 6:03:40
